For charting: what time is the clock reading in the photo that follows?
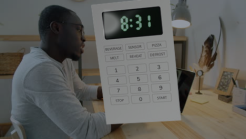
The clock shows 8:31
